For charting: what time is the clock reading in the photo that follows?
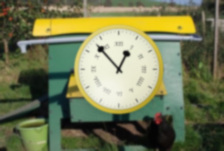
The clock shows 12:53
